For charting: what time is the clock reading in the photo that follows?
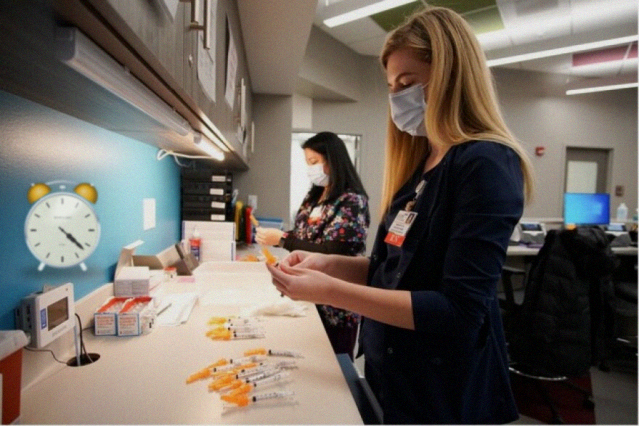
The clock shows 4:22
